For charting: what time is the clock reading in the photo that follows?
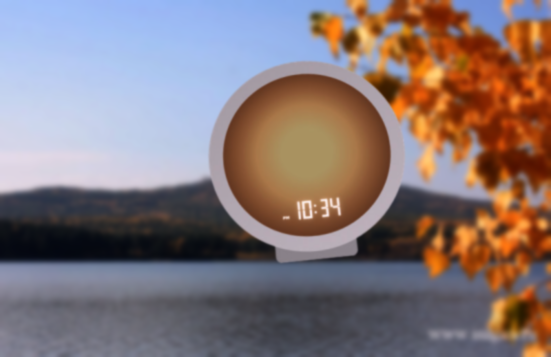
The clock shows 10:34
